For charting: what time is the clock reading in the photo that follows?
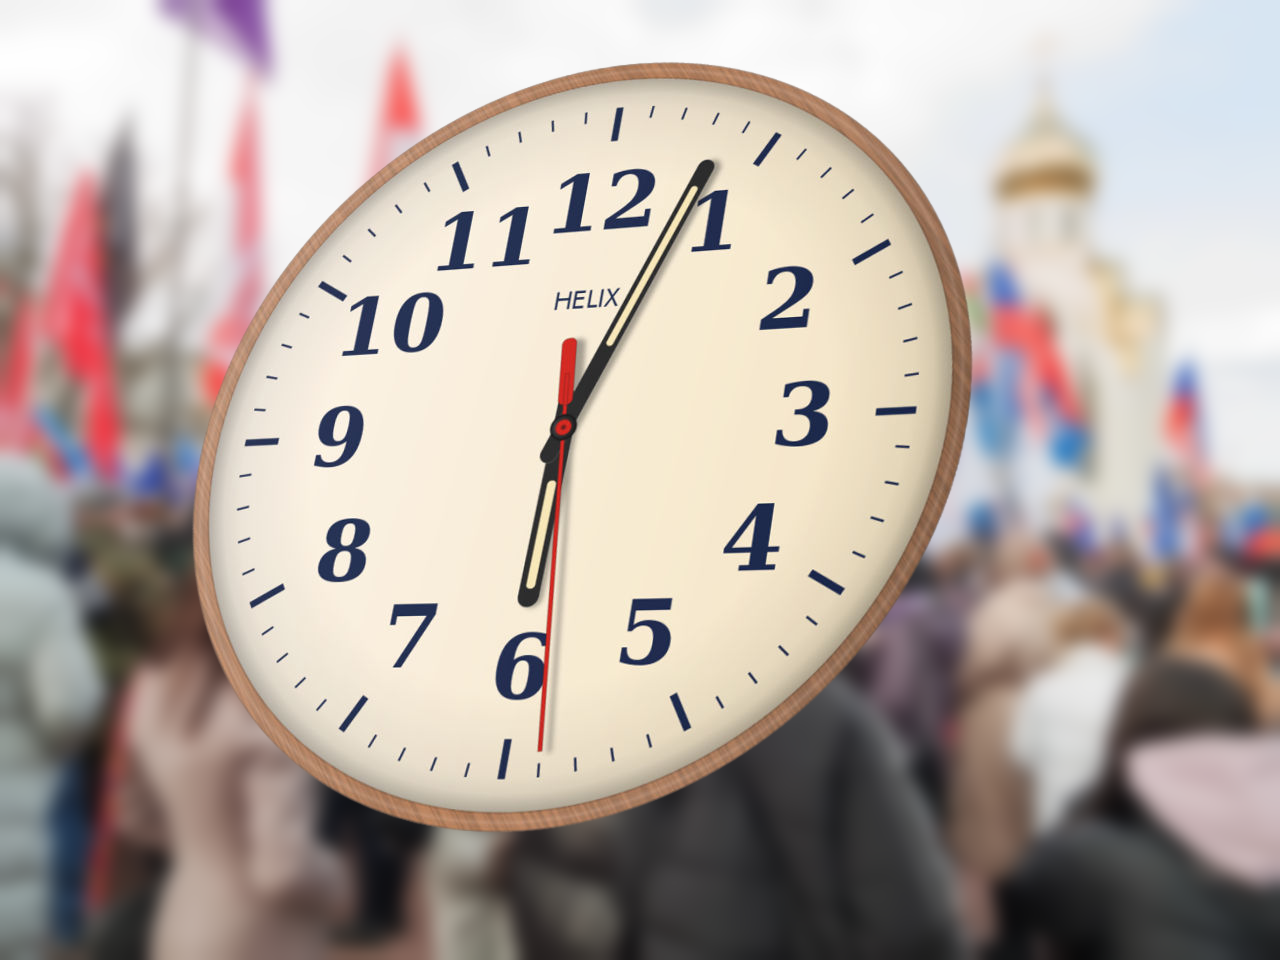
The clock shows 6:03:29
